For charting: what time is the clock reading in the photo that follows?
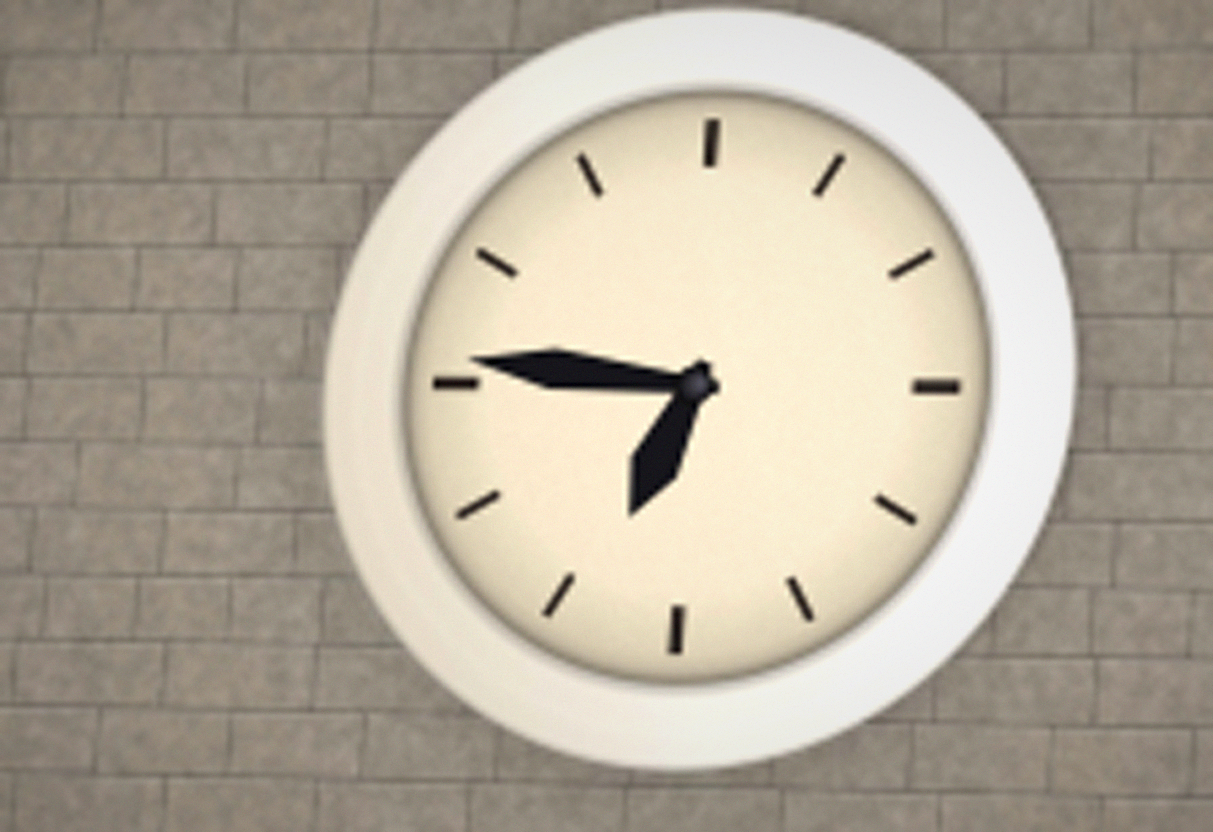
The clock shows 6:46
